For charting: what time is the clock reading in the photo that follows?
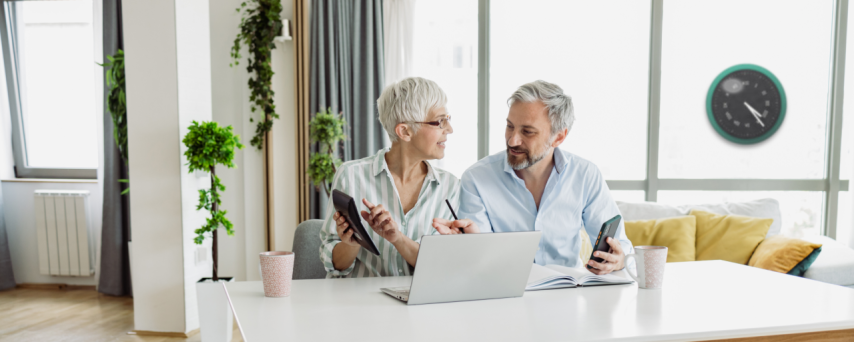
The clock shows 4:24
